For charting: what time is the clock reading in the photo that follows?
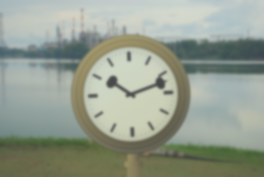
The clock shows 10:12
